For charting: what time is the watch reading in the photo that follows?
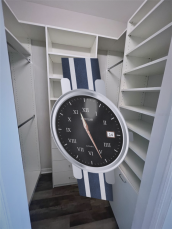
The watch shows 11:26
